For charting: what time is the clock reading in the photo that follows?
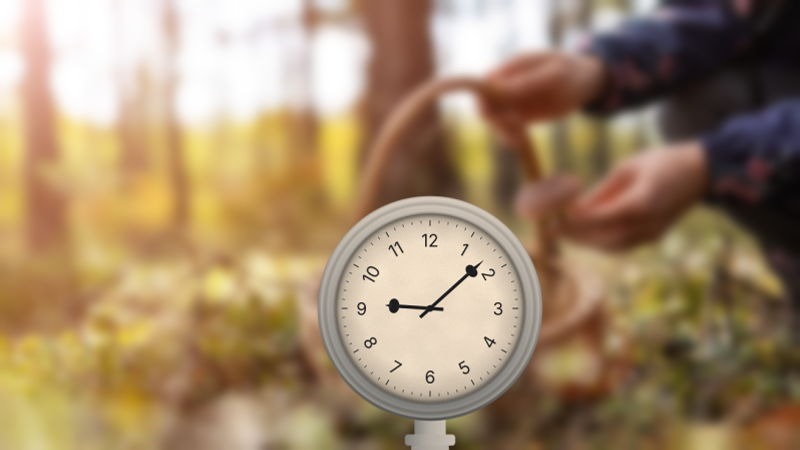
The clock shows 9:08
